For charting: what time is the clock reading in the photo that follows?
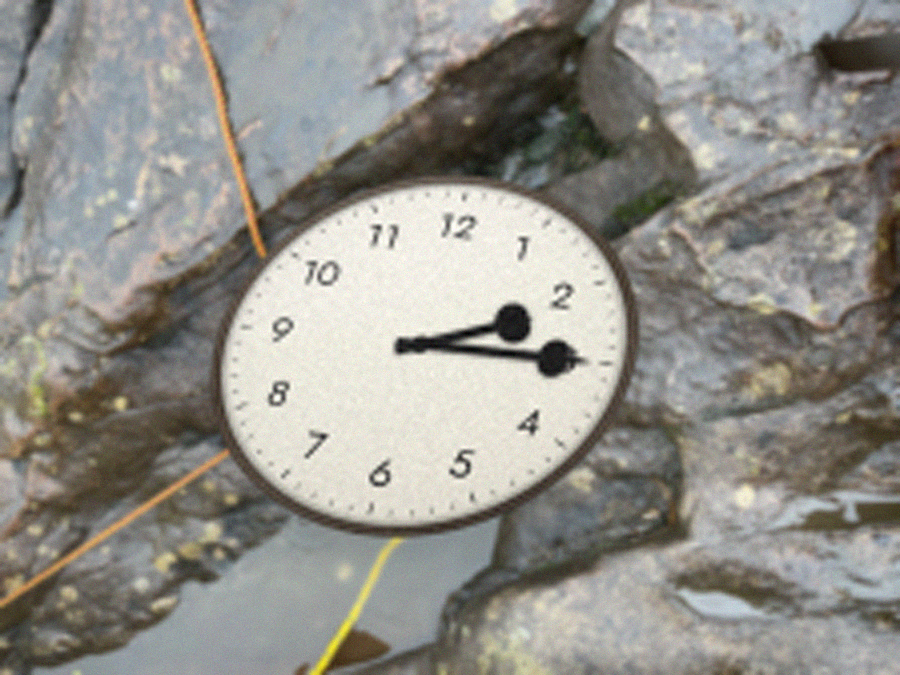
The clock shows 2:15
